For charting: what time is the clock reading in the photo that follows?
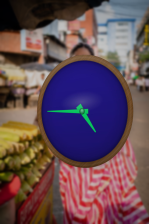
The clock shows 4:45
